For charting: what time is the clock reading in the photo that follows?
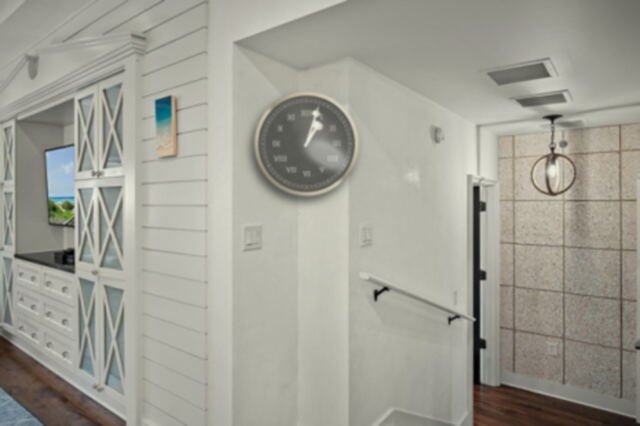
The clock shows 1:03
